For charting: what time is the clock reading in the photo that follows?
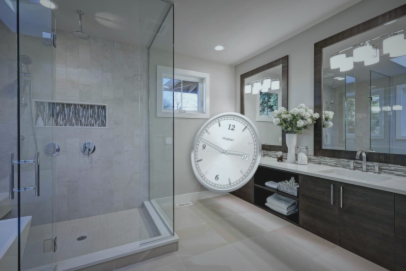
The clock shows 2:47
